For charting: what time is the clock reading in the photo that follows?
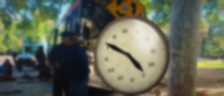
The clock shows 4:51
